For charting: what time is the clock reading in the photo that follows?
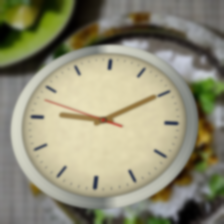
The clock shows 9:09:48
